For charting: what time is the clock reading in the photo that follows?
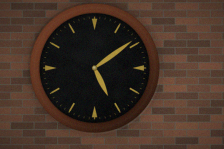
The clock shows 5:09
